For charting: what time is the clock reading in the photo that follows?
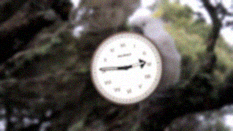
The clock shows 2:46
